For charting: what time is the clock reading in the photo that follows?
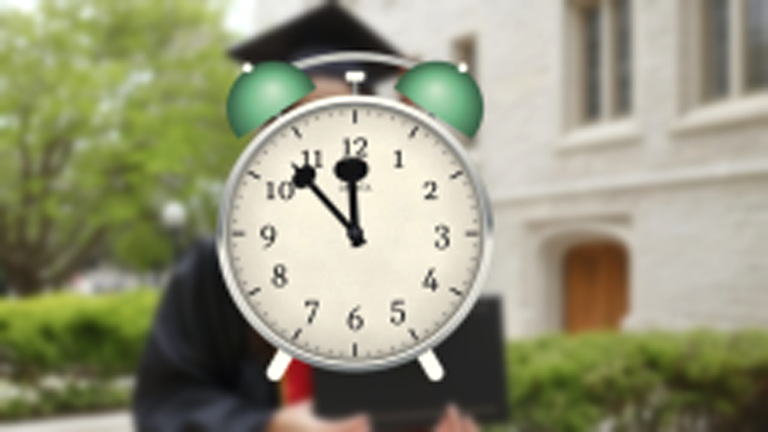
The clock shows 11:53
